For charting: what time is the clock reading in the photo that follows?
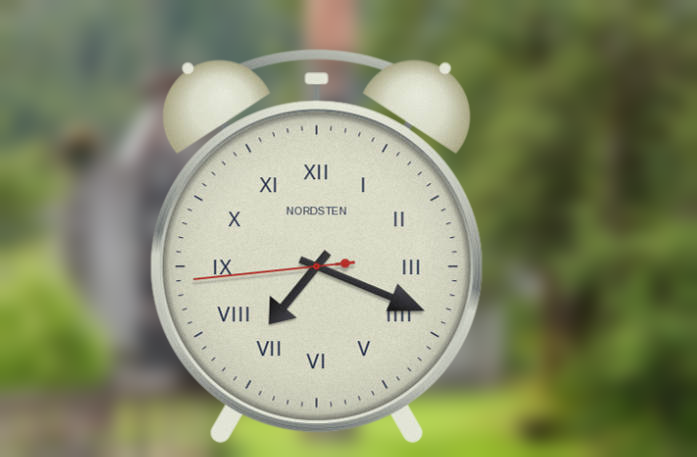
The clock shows 7:18:44
